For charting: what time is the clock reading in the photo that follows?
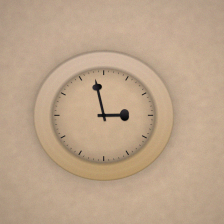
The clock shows 2:58
